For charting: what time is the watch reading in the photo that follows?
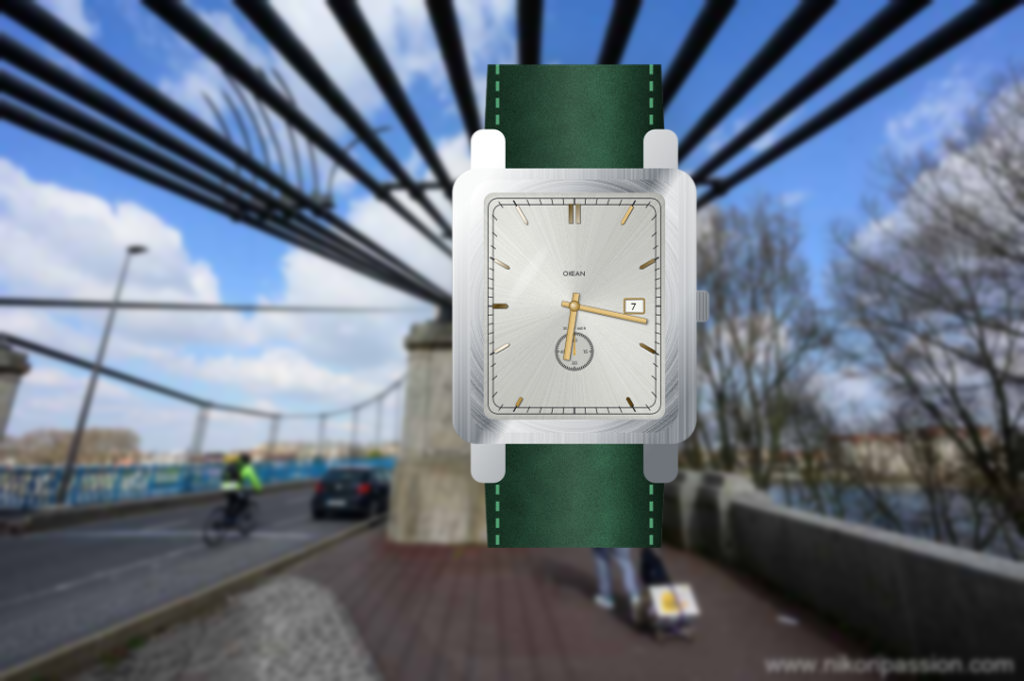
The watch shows 6:17
